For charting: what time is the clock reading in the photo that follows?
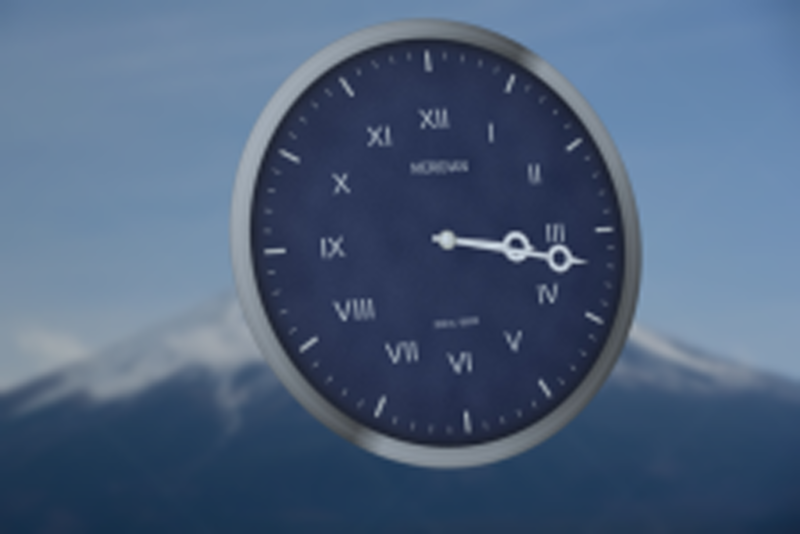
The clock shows 3:17
